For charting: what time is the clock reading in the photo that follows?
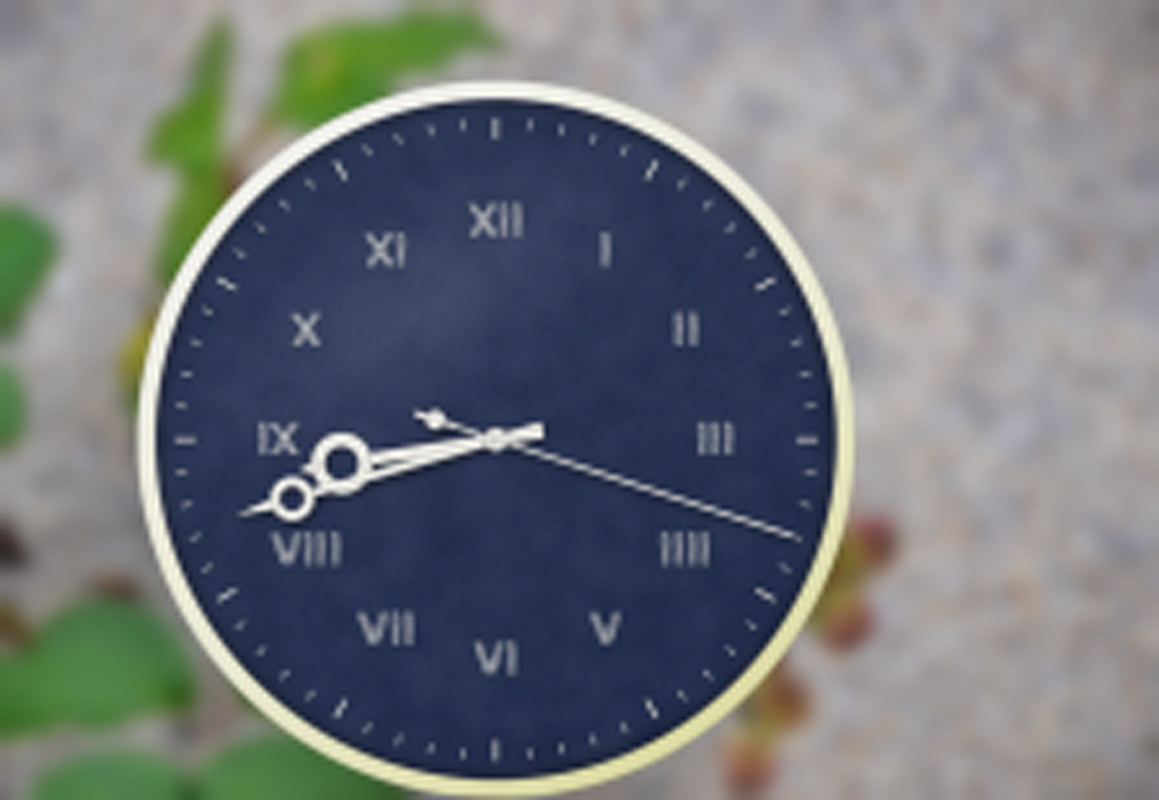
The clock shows 8:42:18
